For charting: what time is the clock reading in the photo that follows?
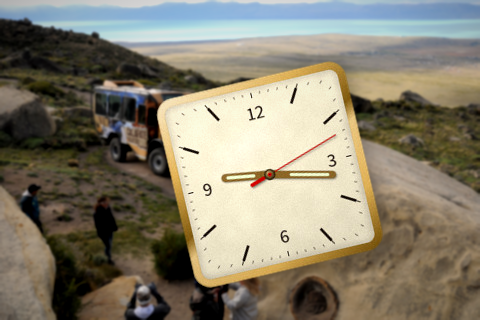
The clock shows 9:17:12
